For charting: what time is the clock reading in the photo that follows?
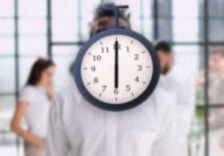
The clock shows 6:00
